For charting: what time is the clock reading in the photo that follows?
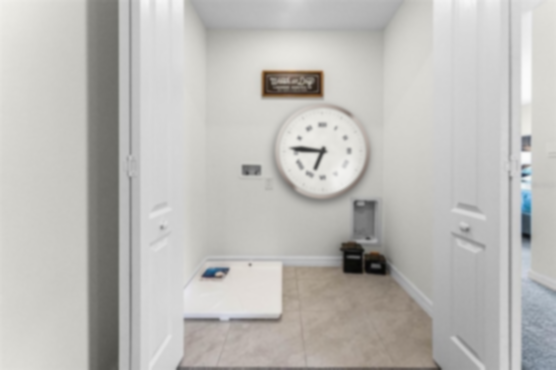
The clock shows 6:46
